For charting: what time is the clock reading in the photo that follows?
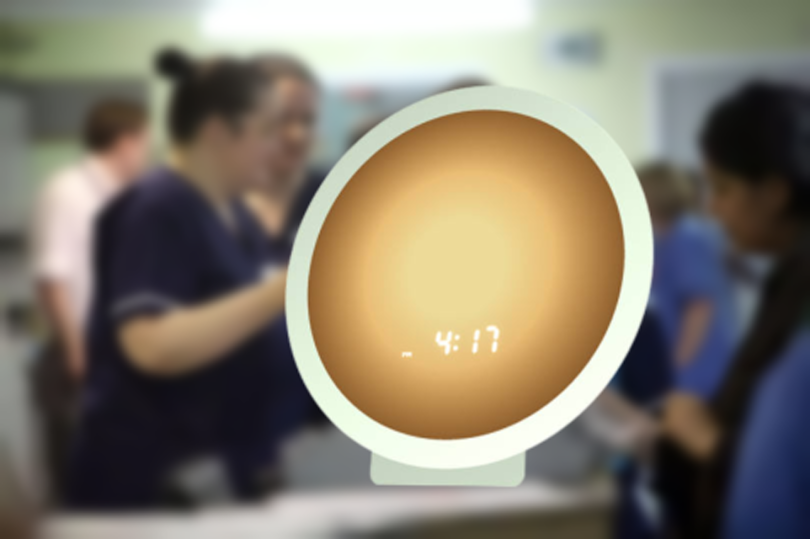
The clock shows 4:17
